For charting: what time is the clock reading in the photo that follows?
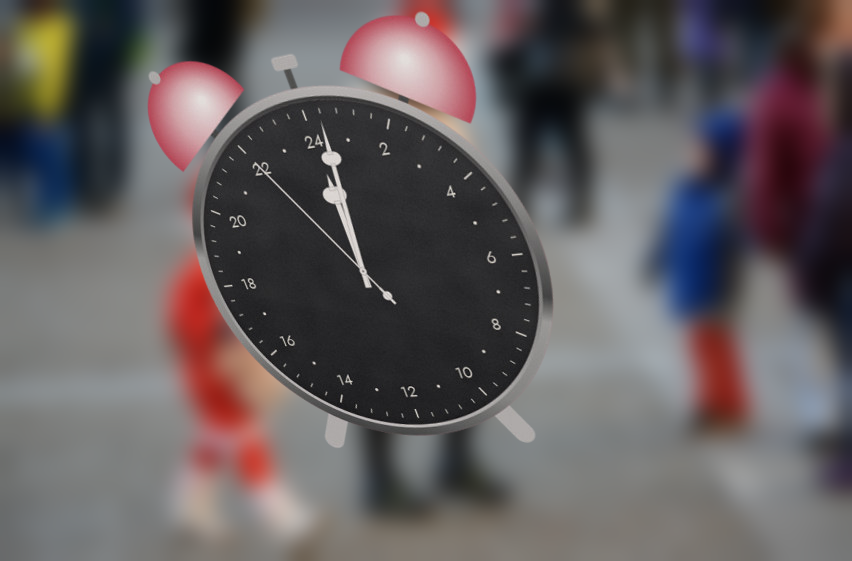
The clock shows 0:00:55
